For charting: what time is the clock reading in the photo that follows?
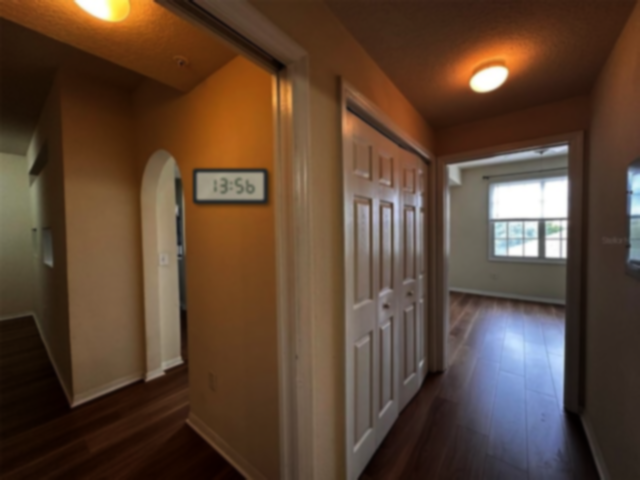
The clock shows 13:56
